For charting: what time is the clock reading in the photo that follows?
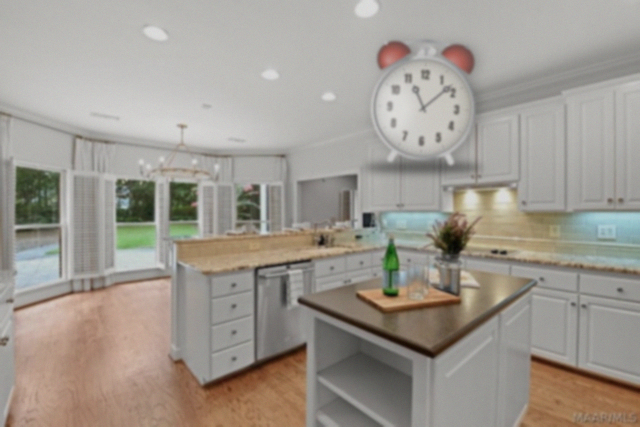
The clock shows 11:08
